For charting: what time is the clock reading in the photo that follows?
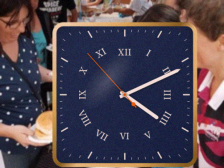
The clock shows 4:10:53
